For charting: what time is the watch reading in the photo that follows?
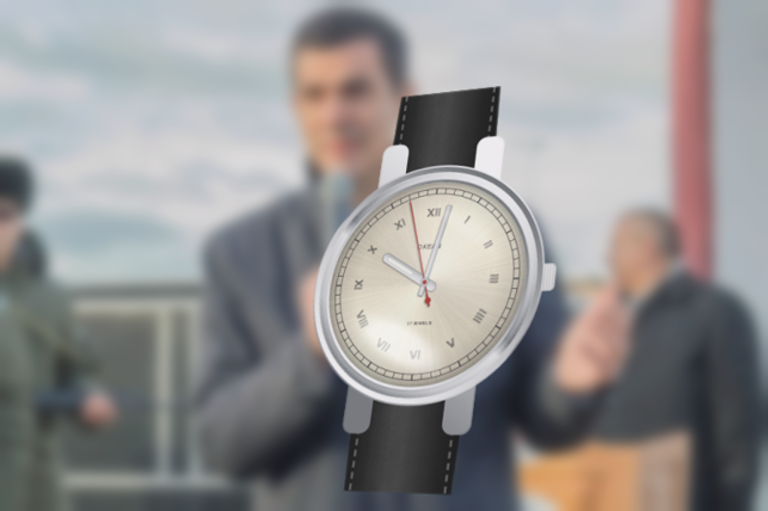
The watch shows 10:01:57
